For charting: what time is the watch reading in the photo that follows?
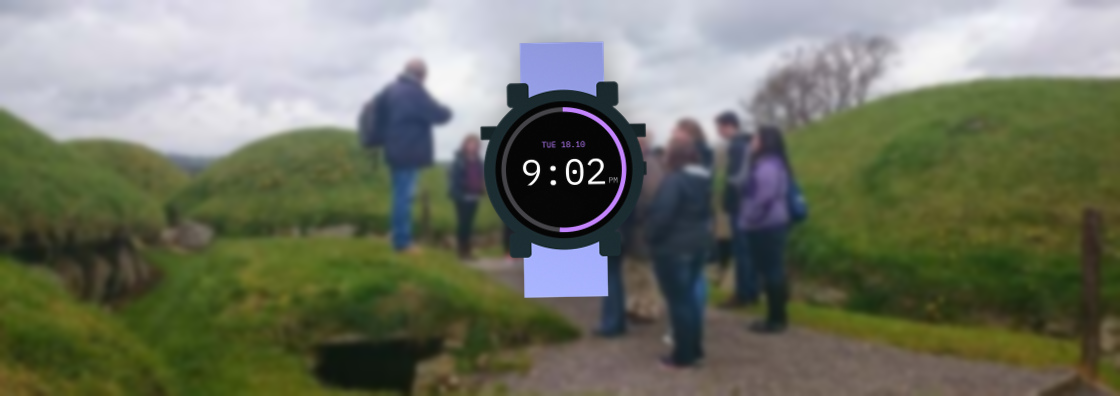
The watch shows 9:02
